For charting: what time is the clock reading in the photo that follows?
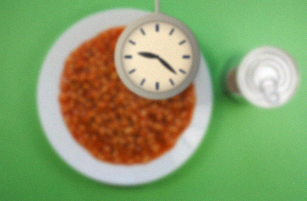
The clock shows 9:22
